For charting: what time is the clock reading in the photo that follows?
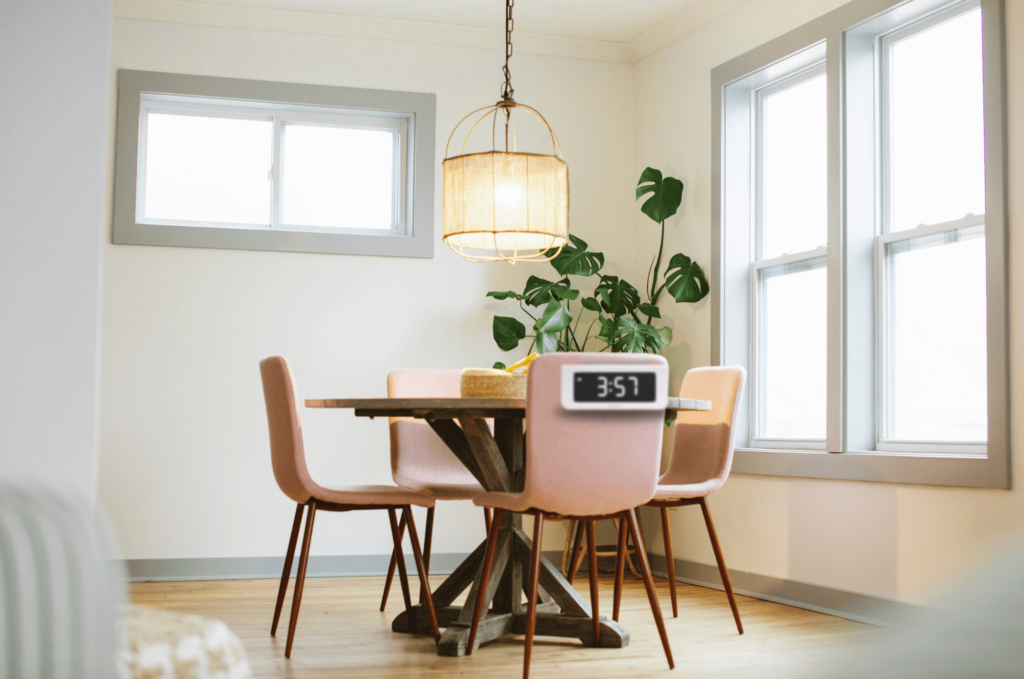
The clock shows 3:57
